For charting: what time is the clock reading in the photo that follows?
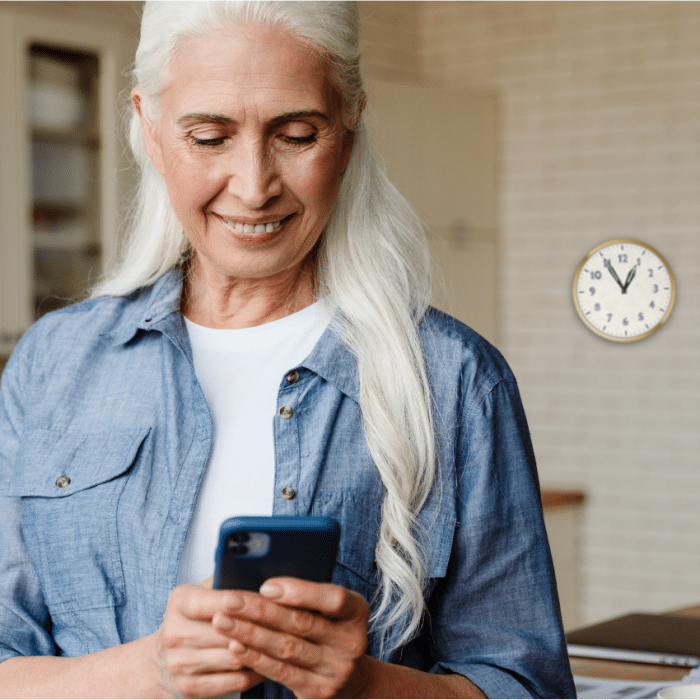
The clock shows 12:55
